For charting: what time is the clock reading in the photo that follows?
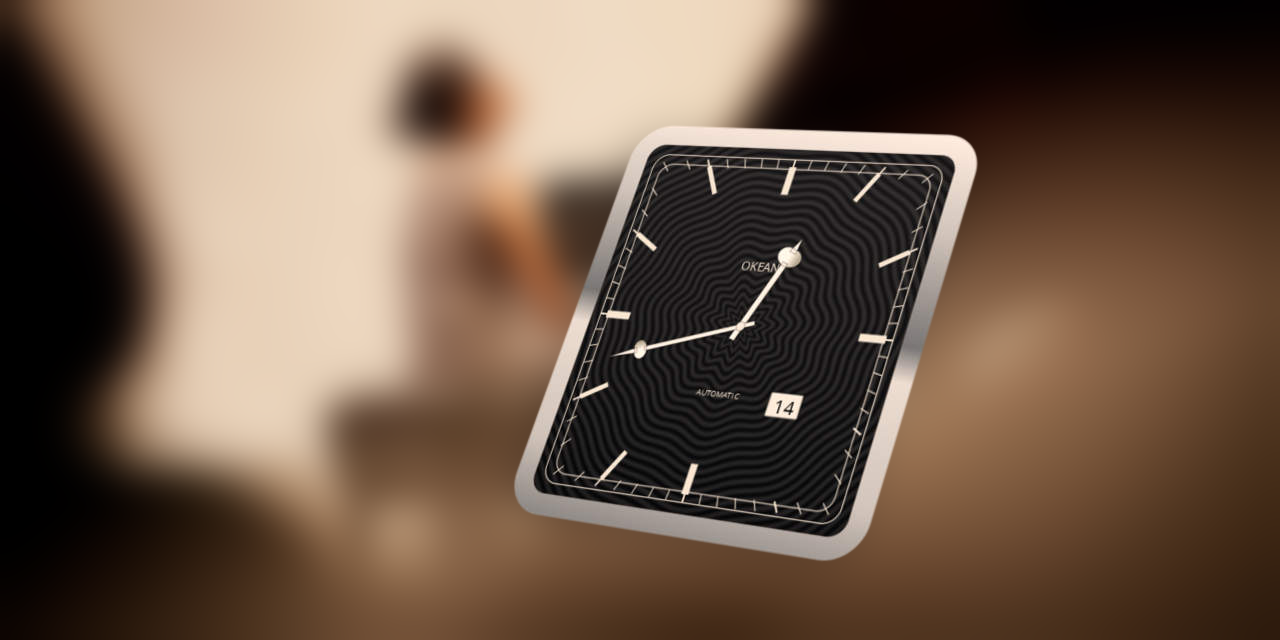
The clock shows 12:42
